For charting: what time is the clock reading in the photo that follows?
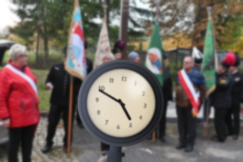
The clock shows 4:49
